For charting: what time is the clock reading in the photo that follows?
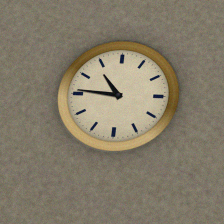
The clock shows 10:46
